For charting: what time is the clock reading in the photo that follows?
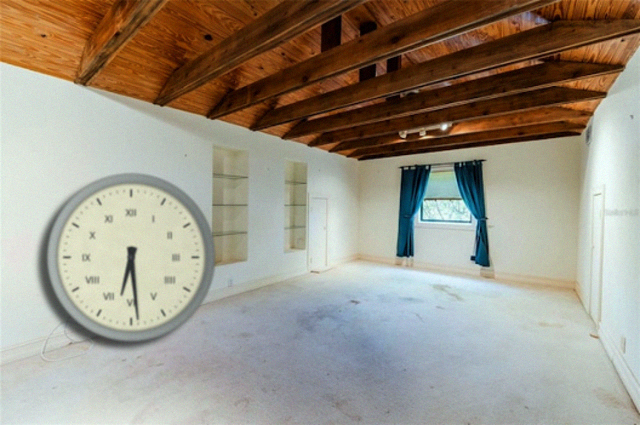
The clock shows 6:29
